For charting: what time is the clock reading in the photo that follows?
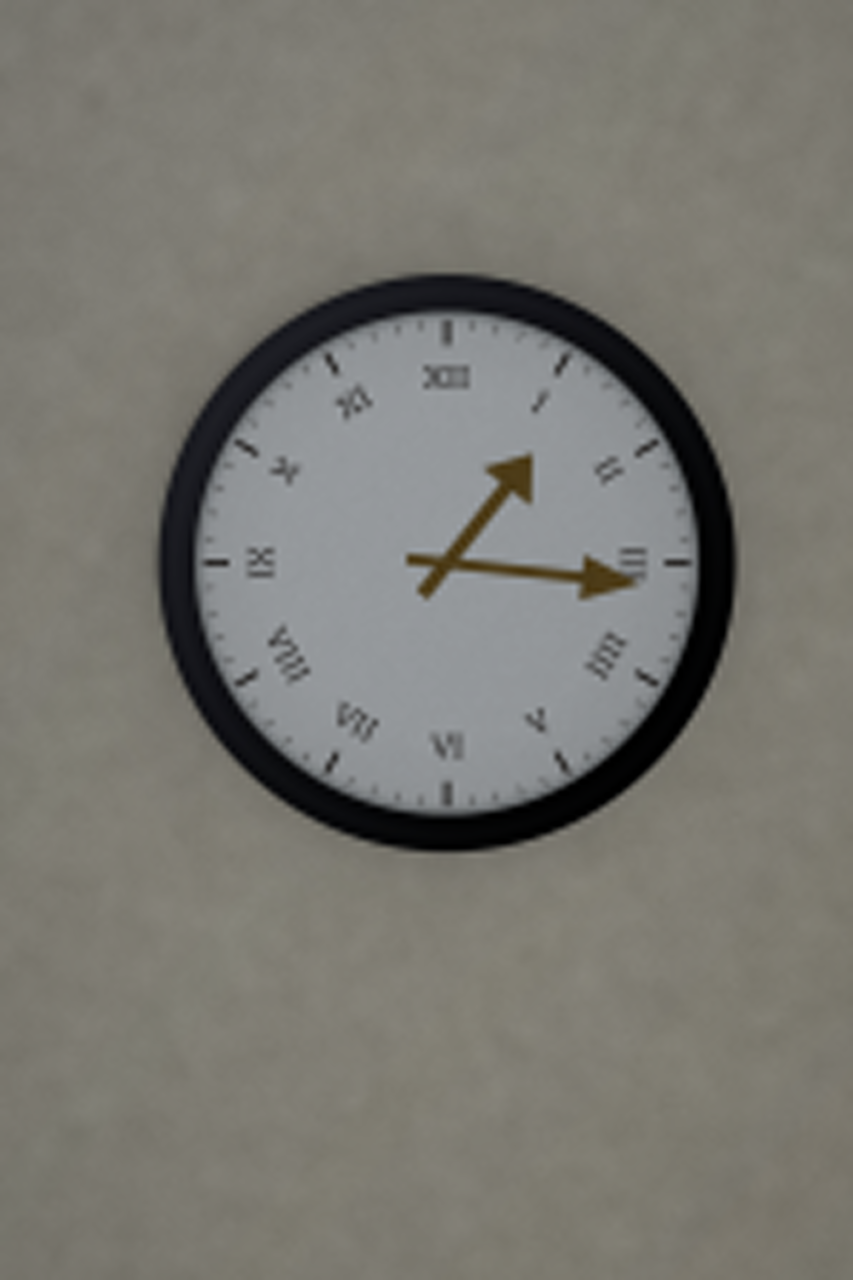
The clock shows 1:16
